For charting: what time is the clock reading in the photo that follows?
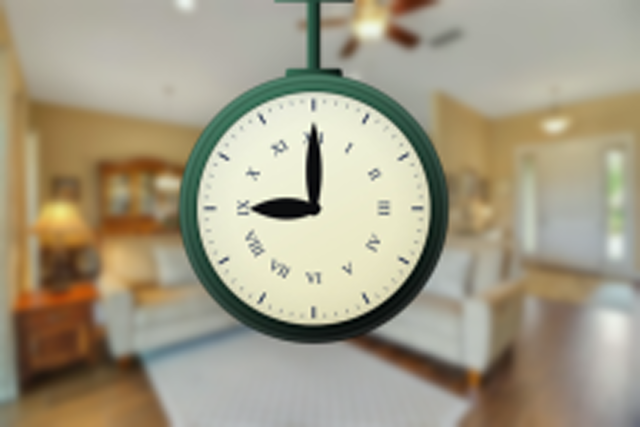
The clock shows 9:00
